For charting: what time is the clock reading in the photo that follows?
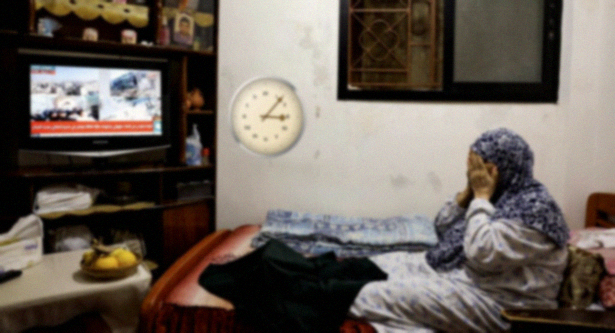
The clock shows 3:07
